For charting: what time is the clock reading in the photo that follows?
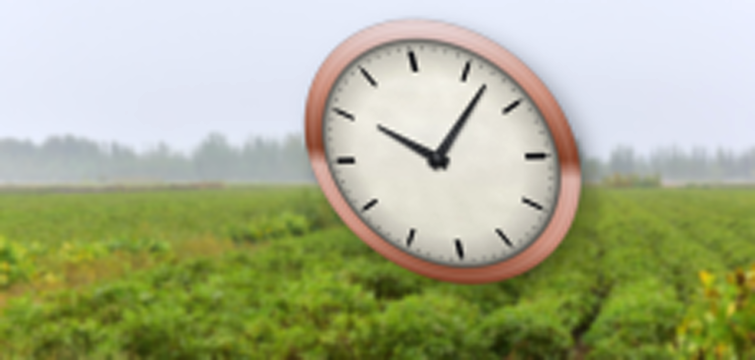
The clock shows 10:07
